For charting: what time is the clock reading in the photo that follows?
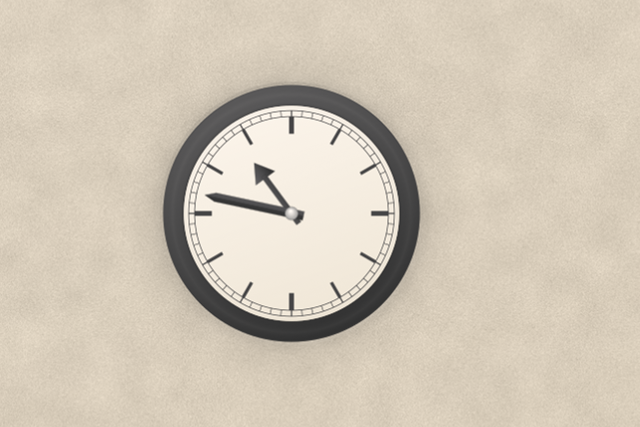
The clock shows 10:47
